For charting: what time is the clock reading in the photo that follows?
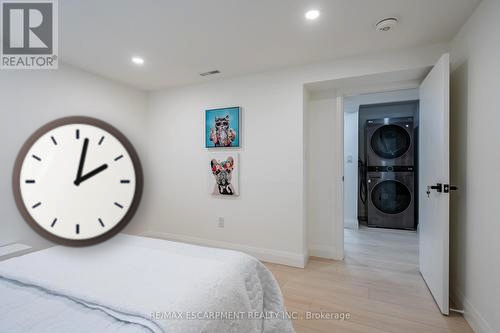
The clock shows 2:02
